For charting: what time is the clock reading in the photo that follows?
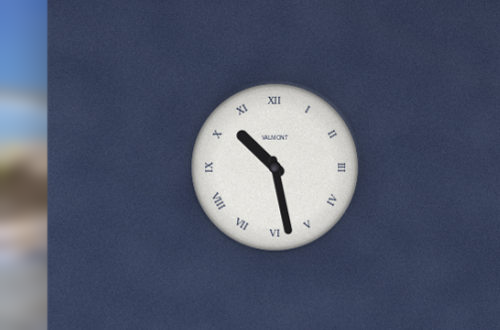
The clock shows 10:28
